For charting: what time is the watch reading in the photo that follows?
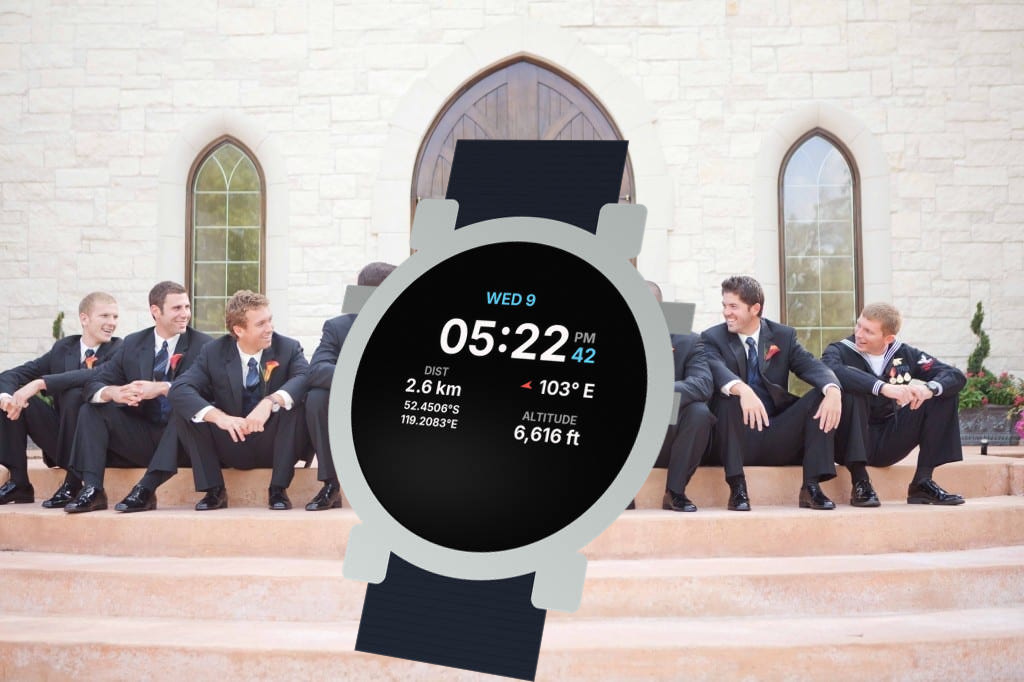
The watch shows 5:22:42
